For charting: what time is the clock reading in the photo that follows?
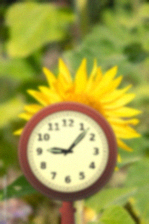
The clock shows 9:07
